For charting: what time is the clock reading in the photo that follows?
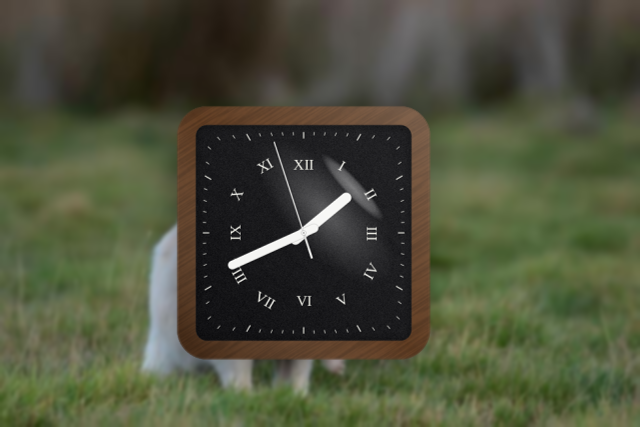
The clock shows 1:40:57
